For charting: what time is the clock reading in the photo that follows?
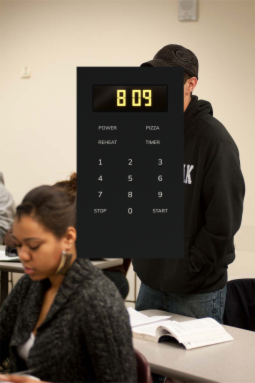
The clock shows 8:09
